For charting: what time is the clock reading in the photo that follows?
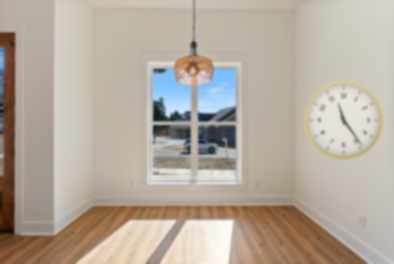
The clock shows 11:24
